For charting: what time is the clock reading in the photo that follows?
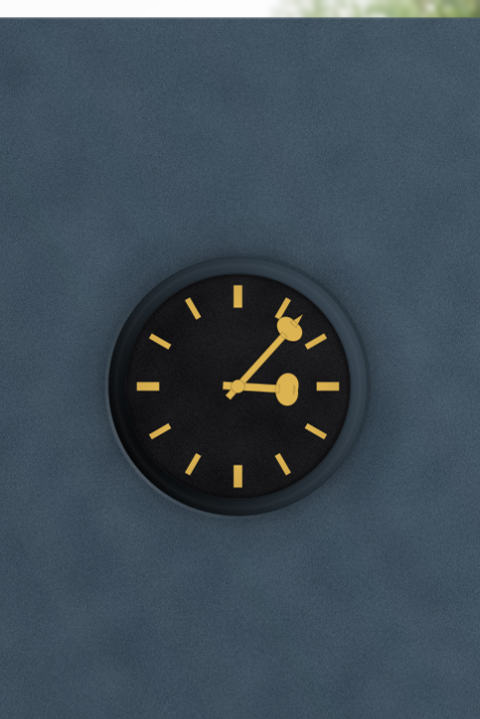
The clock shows 3:07
